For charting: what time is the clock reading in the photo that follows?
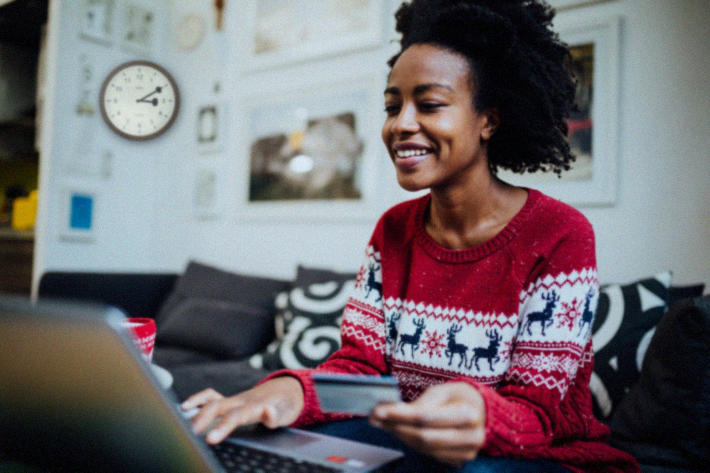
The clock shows 3:10
